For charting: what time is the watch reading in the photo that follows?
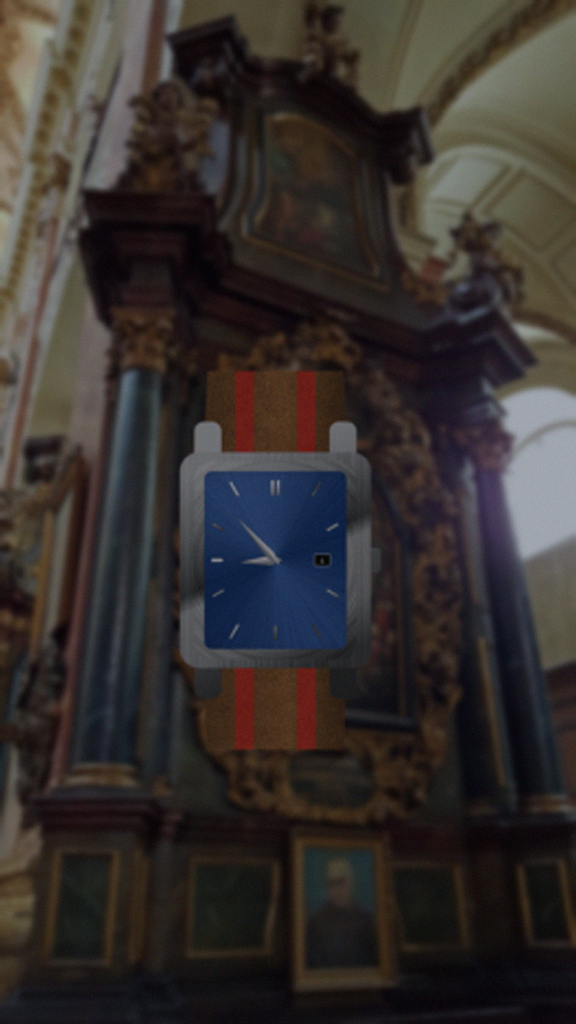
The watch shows 8:53
